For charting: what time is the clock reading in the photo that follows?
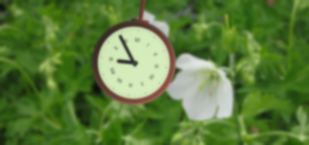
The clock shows 8:54
